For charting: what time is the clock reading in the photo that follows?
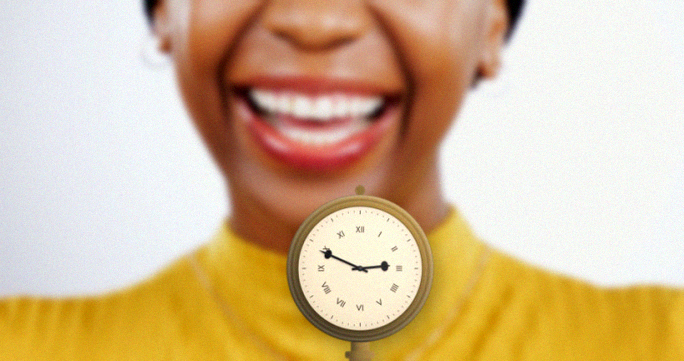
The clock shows 2:49
